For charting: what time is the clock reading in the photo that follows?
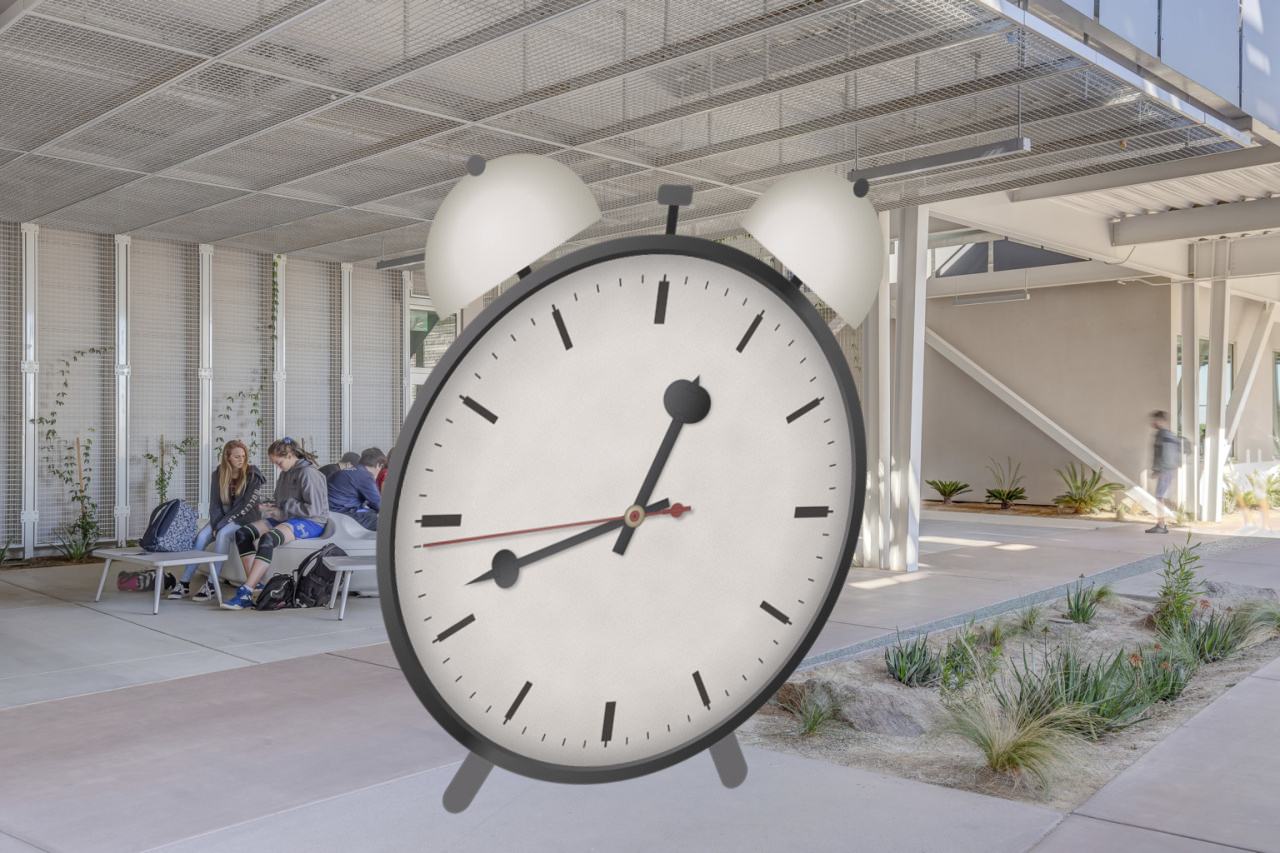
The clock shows 12:41:44
